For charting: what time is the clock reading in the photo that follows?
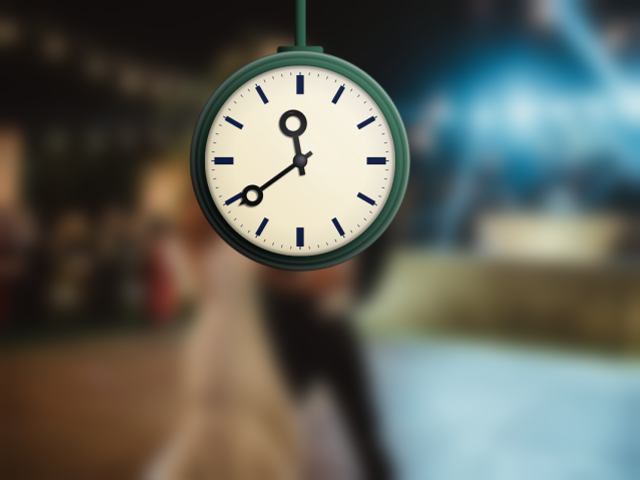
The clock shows 11:39
